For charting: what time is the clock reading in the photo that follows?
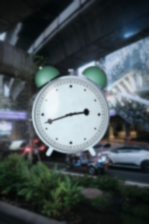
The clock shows 2:42
